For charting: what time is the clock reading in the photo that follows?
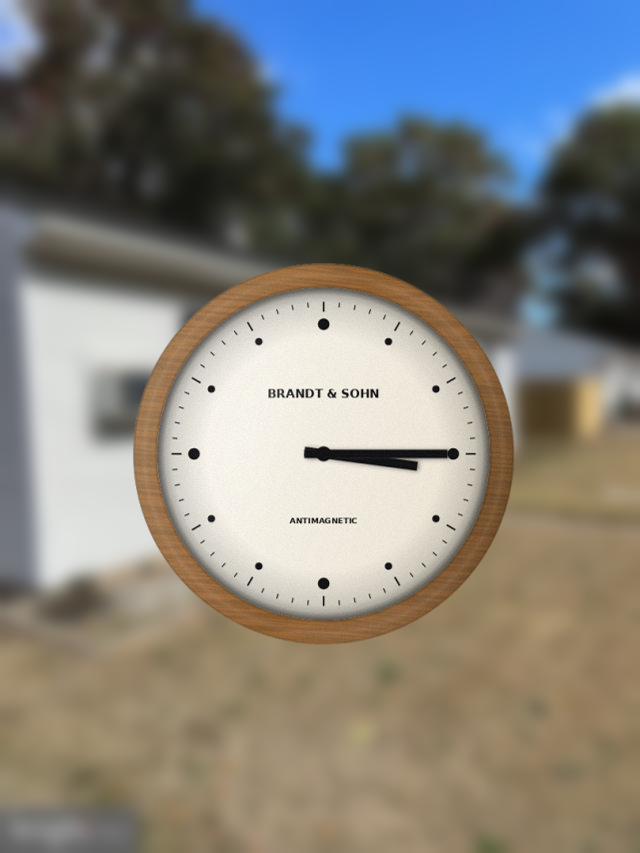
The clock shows 3:15
